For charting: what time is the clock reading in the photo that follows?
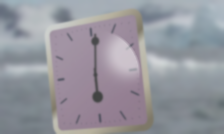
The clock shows 6:01
